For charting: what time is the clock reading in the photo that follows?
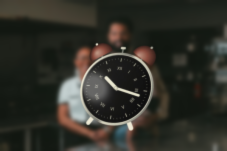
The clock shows 10:17
